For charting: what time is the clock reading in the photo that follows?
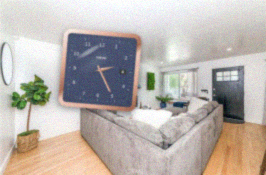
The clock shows 2:25
